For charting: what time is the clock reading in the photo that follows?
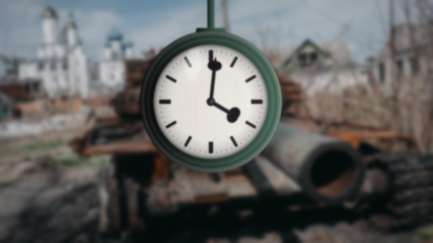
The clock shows 4:01
